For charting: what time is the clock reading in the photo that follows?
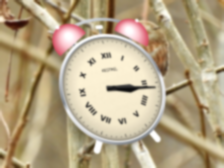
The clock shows 3:16
